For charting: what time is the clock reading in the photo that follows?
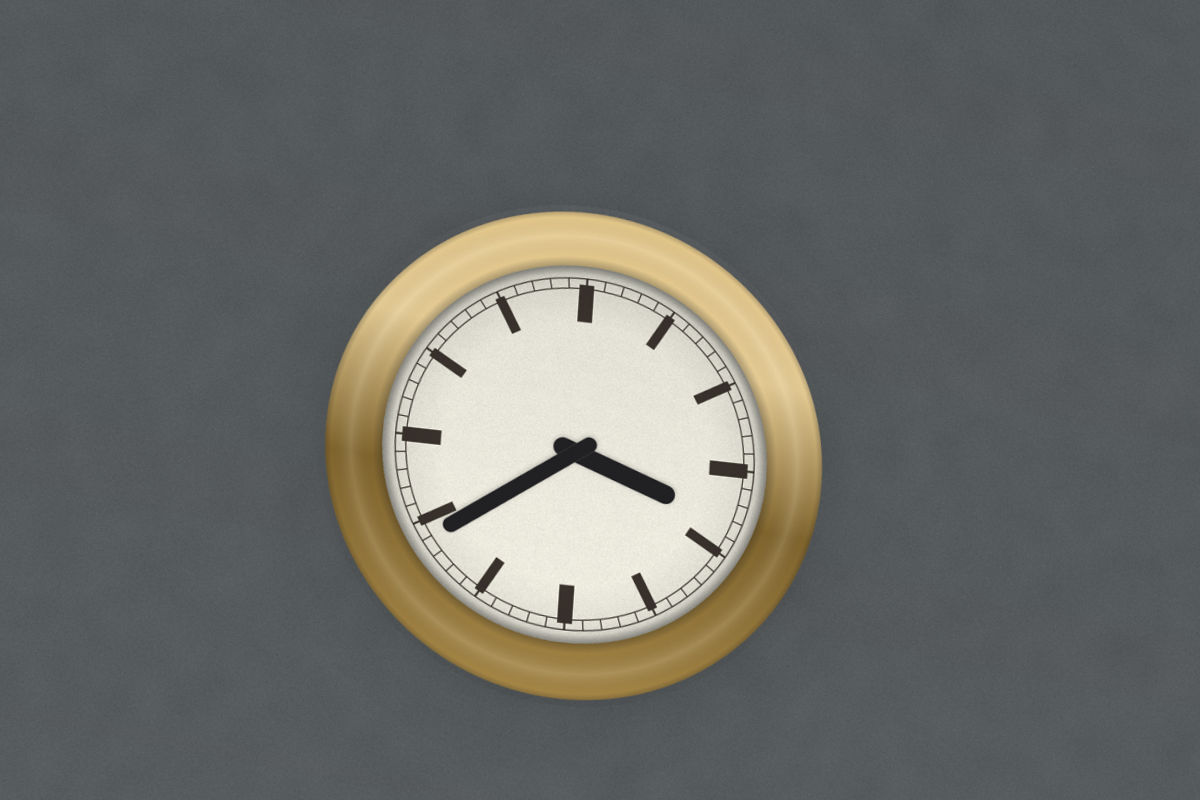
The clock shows 3:39
